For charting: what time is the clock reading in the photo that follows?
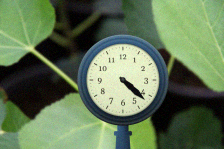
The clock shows 4:22
